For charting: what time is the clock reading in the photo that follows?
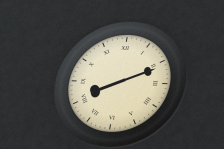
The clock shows 8:11
